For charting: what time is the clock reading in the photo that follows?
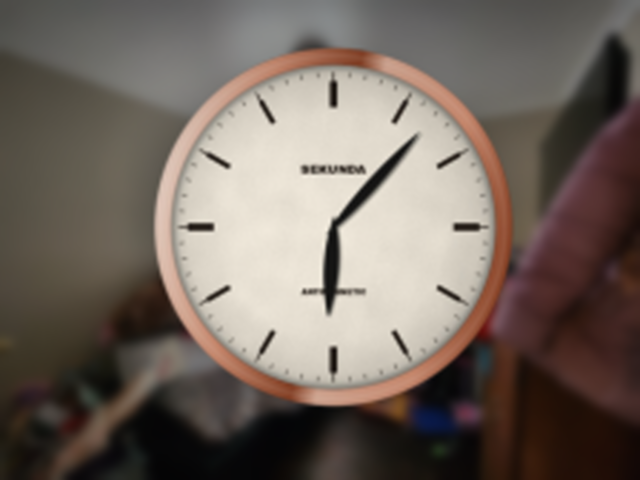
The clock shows 6:07
